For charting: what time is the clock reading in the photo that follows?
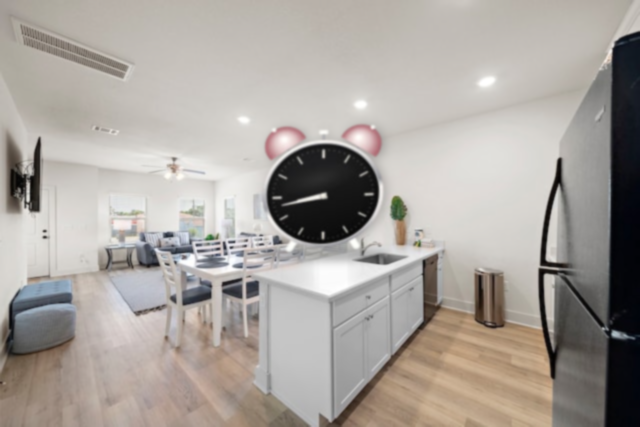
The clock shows 8:43
